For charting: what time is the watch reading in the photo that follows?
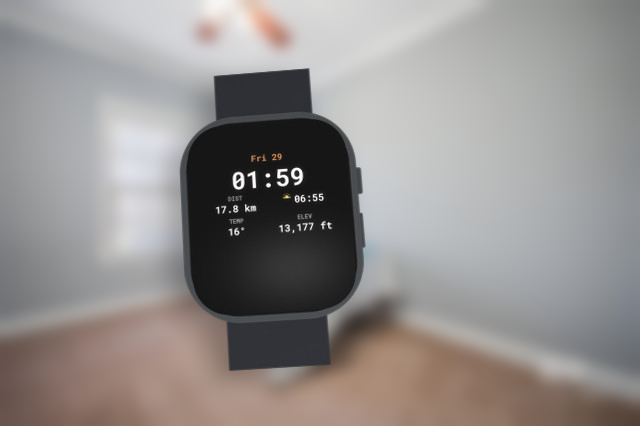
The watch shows 1:59
